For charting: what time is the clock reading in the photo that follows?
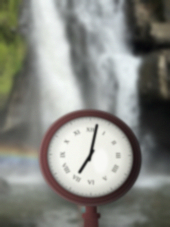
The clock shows 7:02
